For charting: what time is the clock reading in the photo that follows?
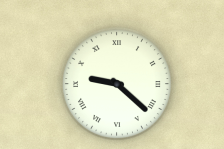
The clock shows 9:22
